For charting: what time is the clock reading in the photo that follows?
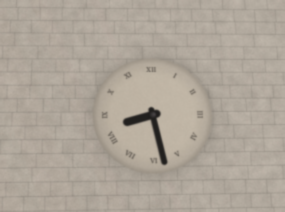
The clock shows 8:28
